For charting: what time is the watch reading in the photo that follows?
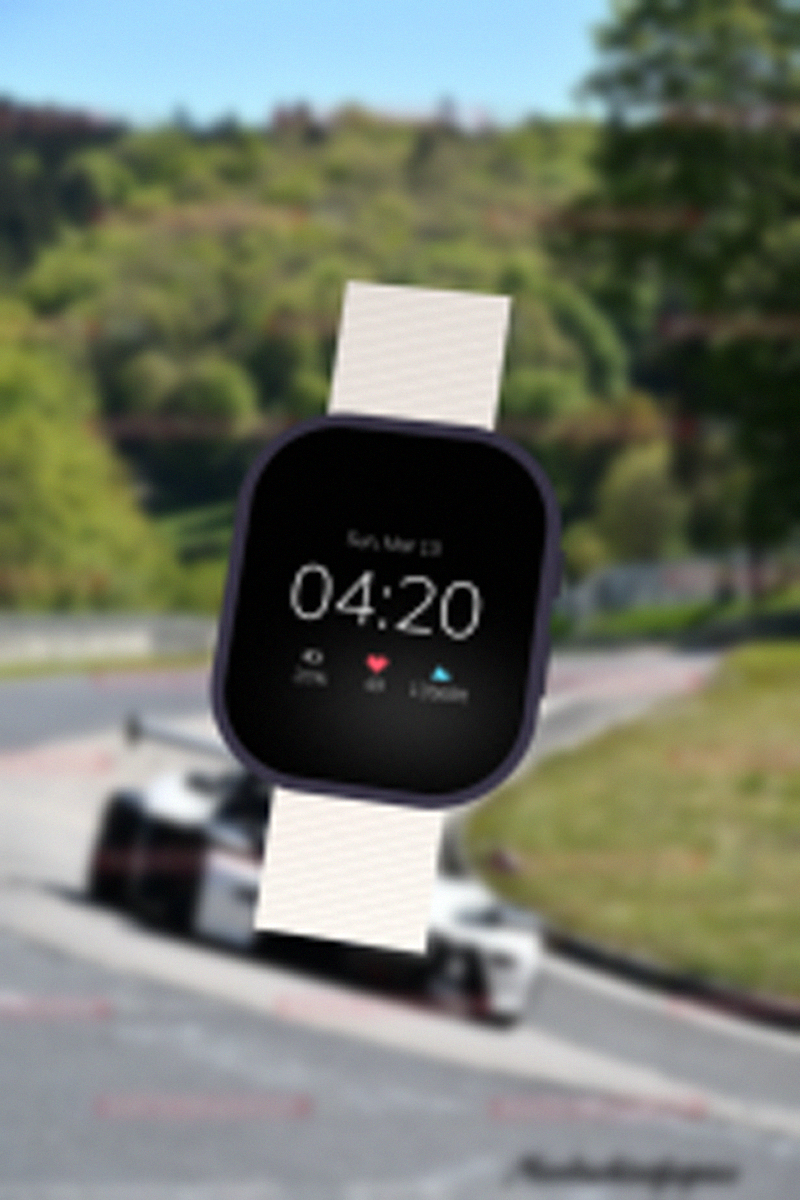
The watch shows 4:20
